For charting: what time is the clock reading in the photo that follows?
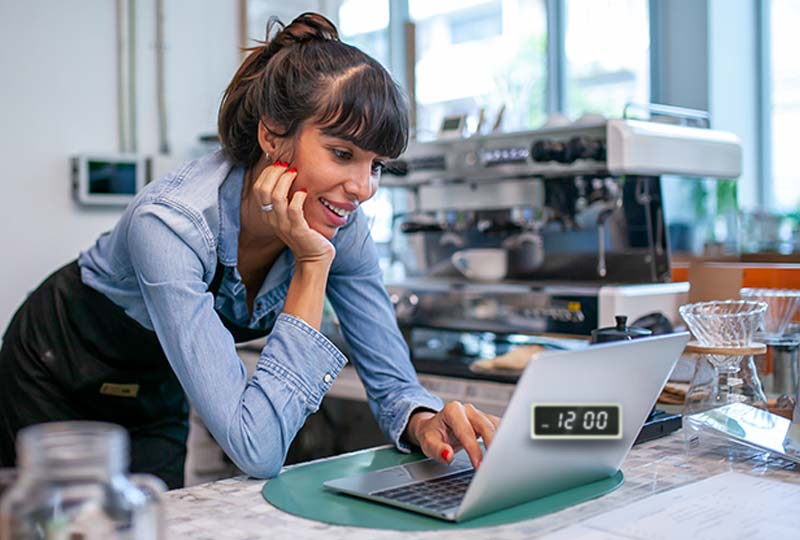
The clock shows 12:00
